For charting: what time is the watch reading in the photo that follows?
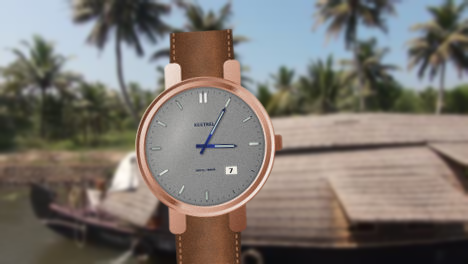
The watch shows 3:05
